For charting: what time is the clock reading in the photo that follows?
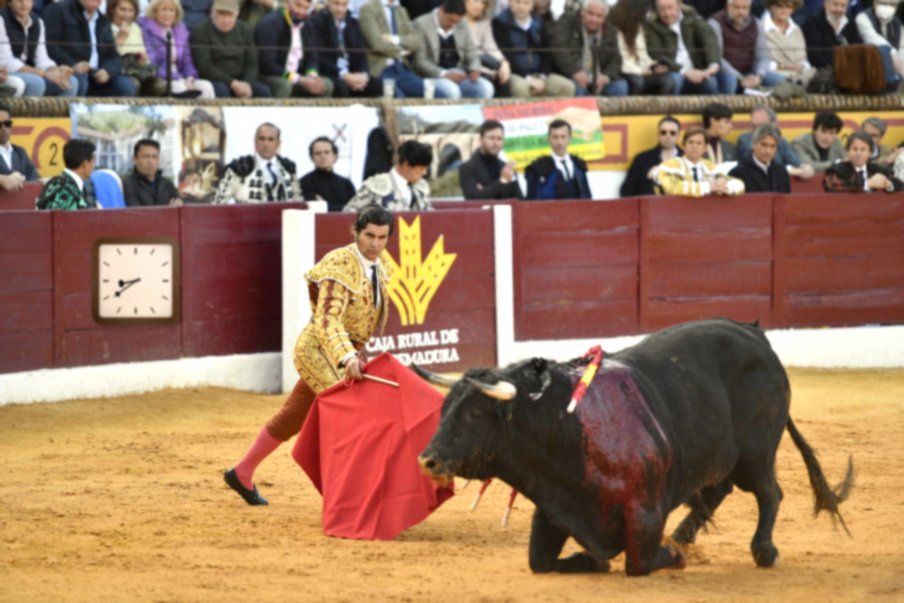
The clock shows 8:39
